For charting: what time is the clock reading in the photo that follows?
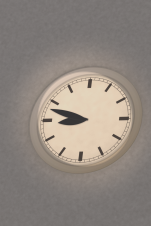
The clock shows 8:48
